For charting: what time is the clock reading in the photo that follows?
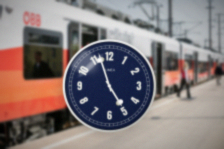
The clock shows 4:57
